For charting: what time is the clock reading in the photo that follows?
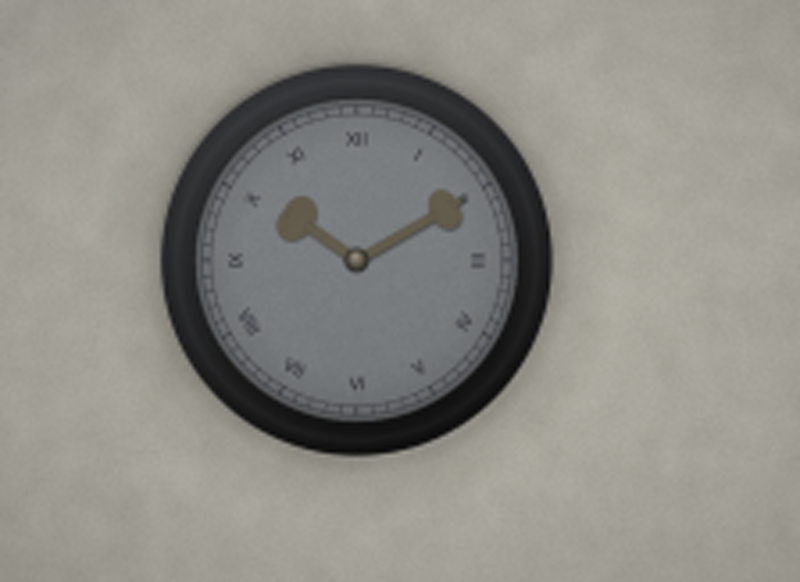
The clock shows 10:10
